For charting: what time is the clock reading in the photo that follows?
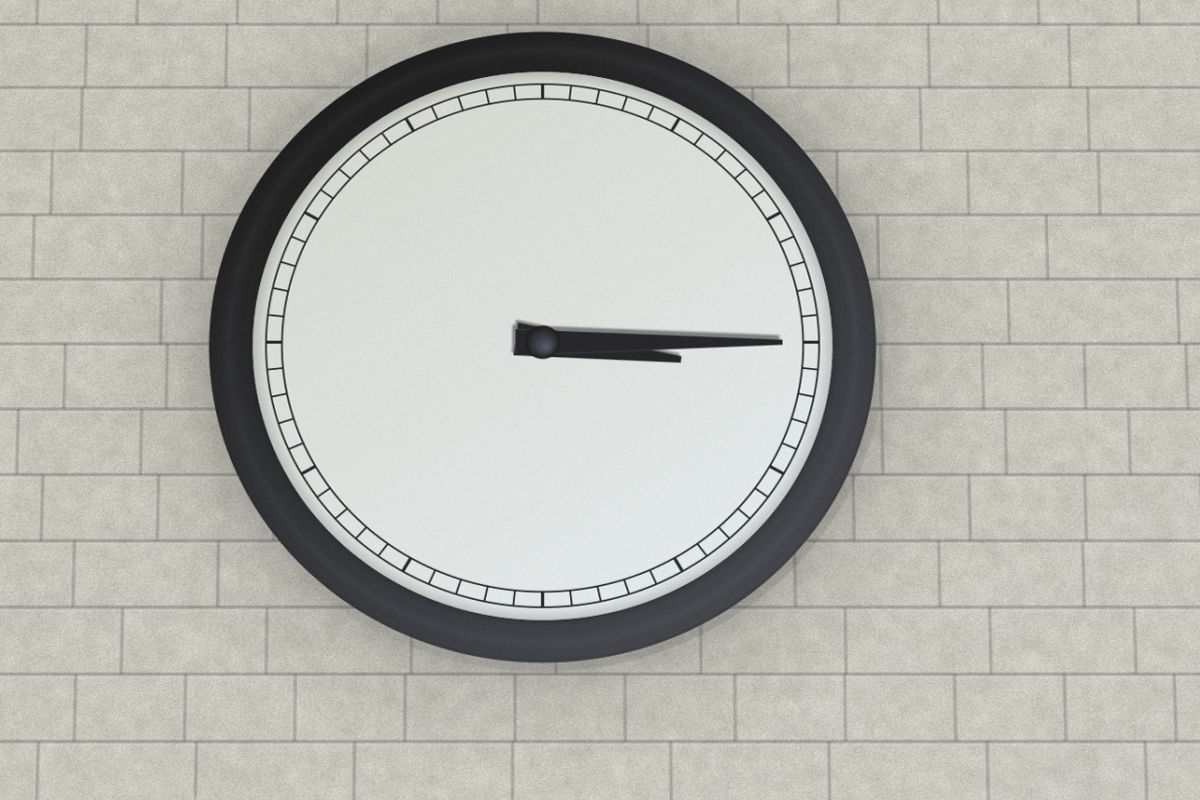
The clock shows 3:15
